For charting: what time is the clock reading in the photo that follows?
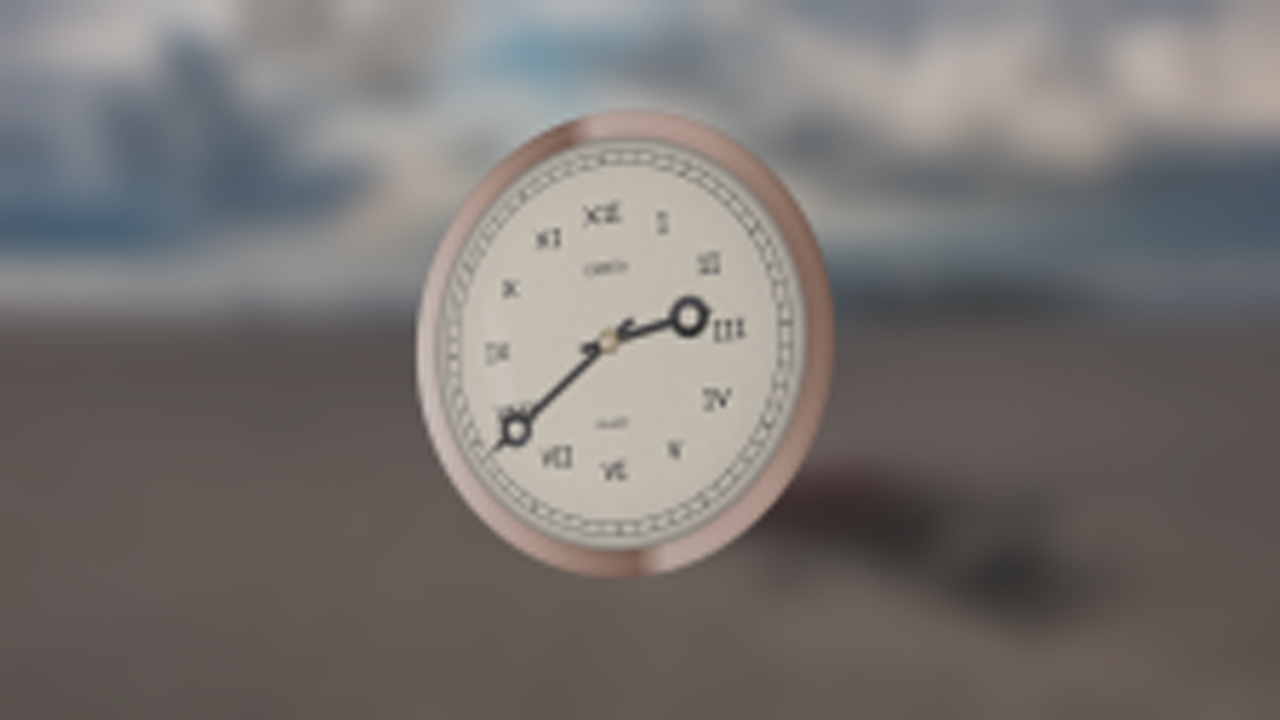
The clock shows 2:39
